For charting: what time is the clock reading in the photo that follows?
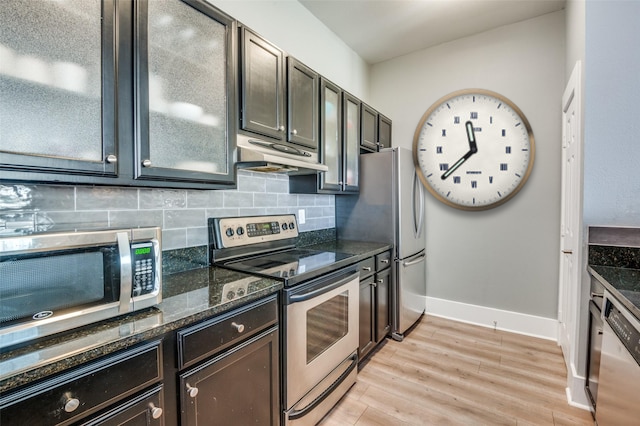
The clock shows 11:38
